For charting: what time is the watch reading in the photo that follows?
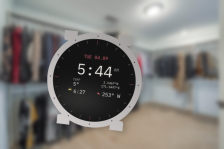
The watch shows 5:44
